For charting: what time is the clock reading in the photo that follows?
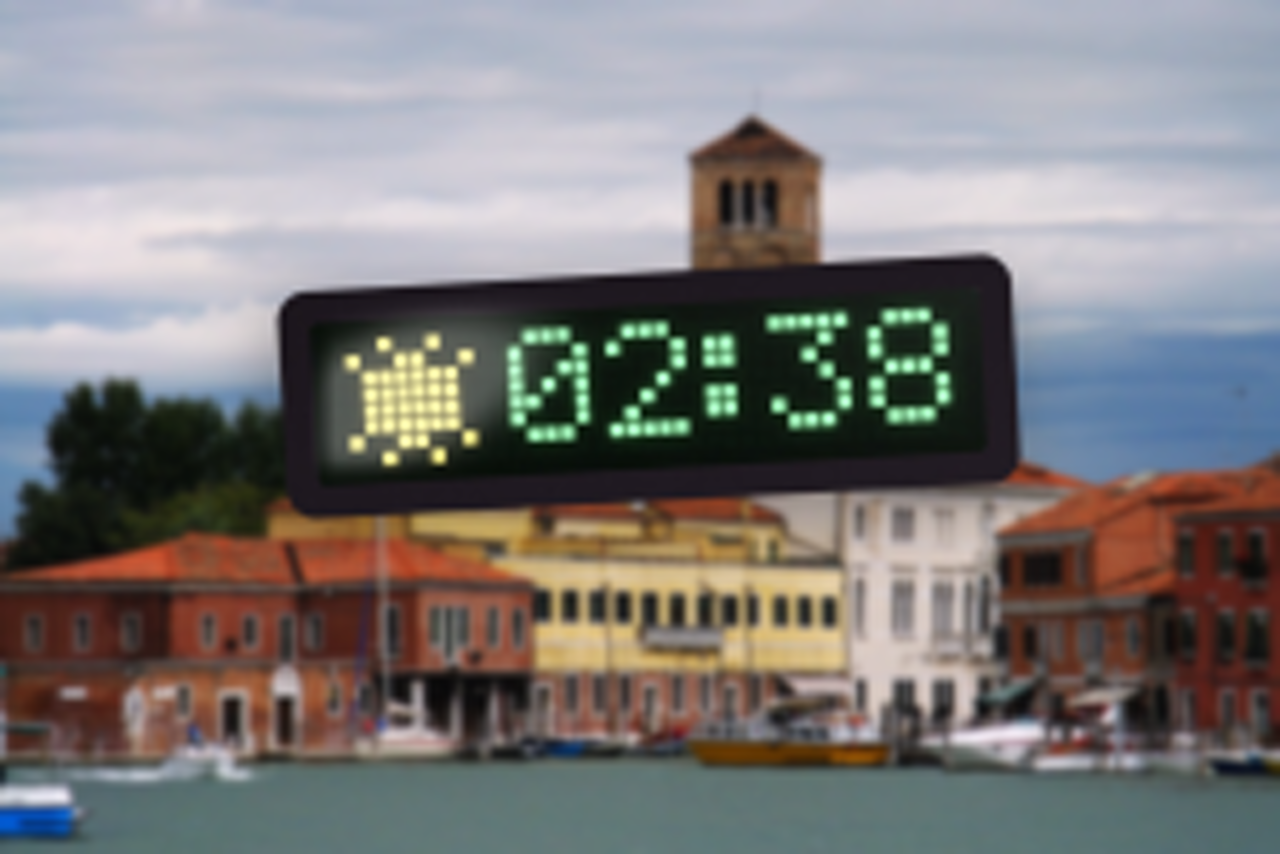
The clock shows 2:38
